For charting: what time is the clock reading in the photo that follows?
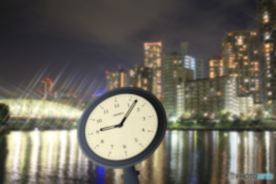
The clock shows 9:07
